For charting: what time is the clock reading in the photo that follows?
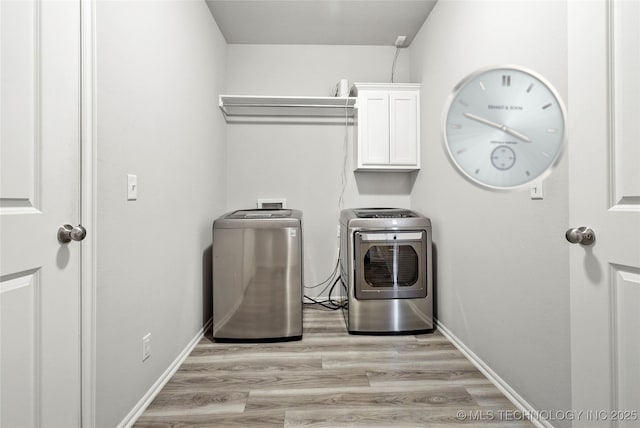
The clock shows 3:48
